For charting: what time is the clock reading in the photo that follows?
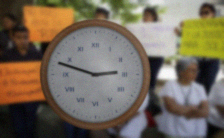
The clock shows 2:48
